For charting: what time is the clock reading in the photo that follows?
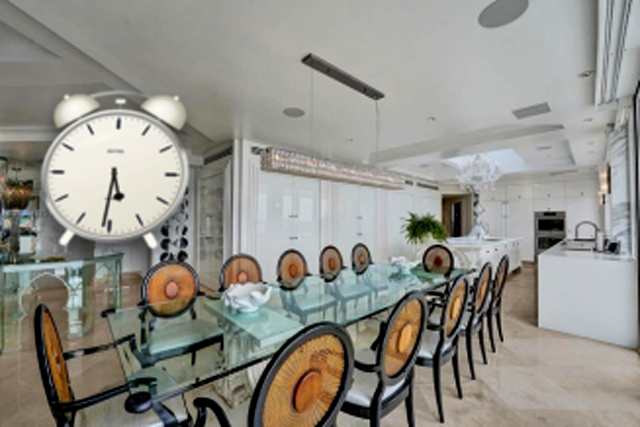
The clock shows 5:31
